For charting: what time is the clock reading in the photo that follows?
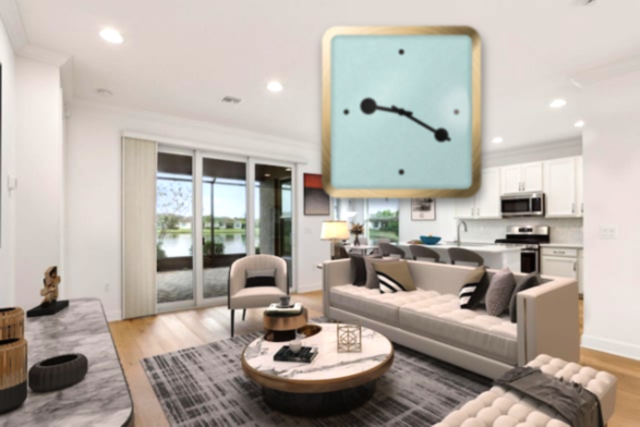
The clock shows 9:20
